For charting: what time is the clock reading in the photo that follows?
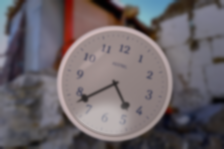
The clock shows 4:38
